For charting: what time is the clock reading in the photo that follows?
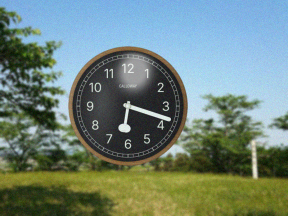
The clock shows 6:18
